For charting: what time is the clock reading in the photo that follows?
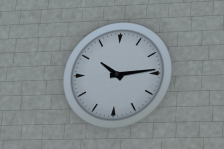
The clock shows 10:14
